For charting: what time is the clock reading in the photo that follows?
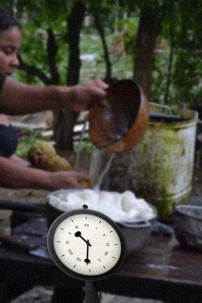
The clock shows 10:31
